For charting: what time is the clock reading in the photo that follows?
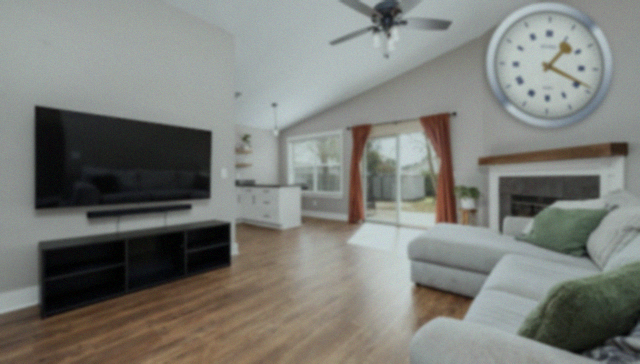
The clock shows 1:19
